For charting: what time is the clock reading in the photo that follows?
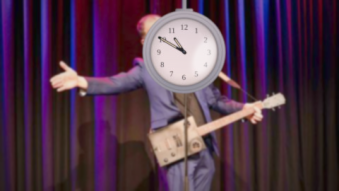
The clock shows 10:50
